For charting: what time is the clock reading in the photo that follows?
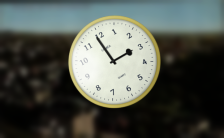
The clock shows 2:59
